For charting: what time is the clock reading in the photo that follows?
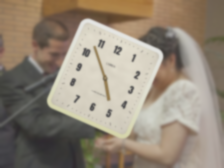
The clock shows 4:53
